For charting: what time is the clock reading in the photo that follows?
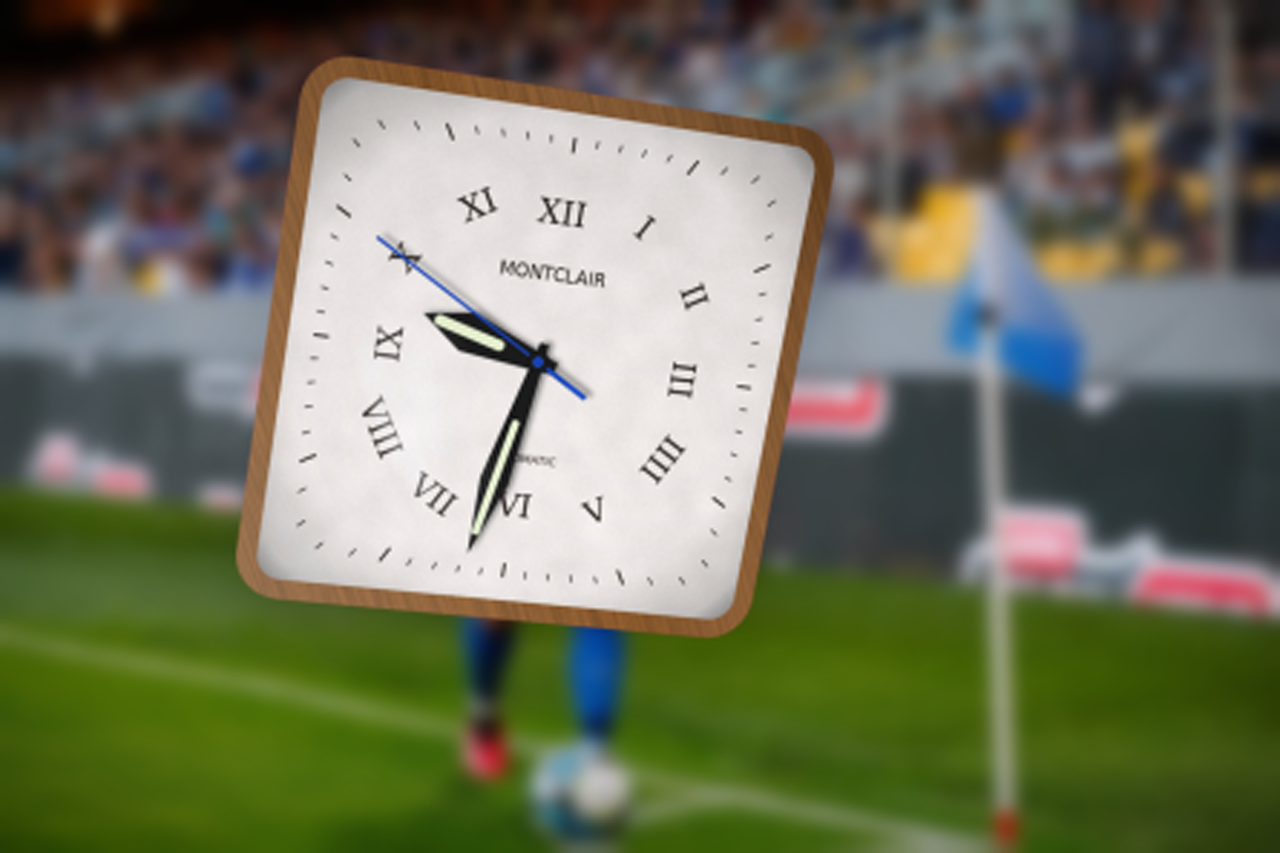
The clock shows 9:31:50
